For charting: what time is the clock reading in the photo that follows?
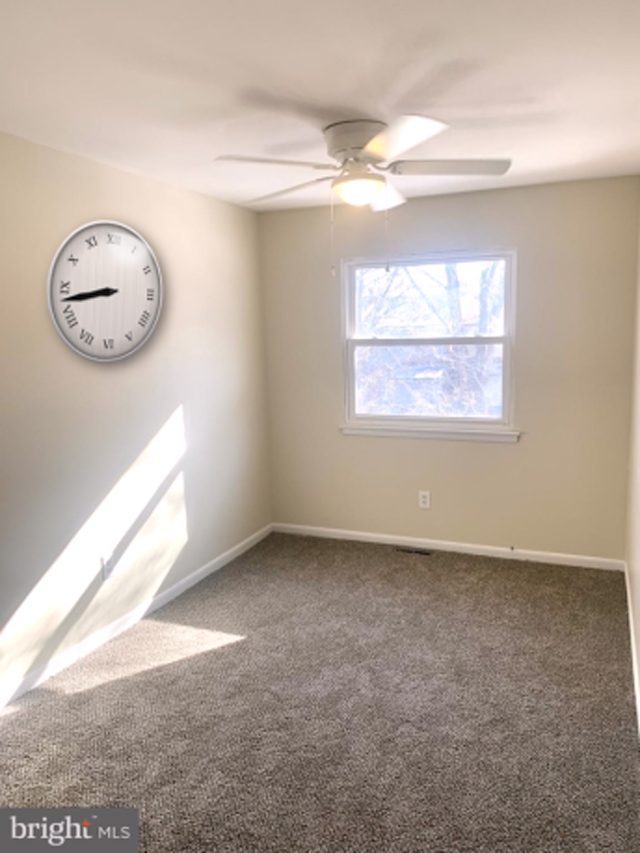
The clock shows 8:43
